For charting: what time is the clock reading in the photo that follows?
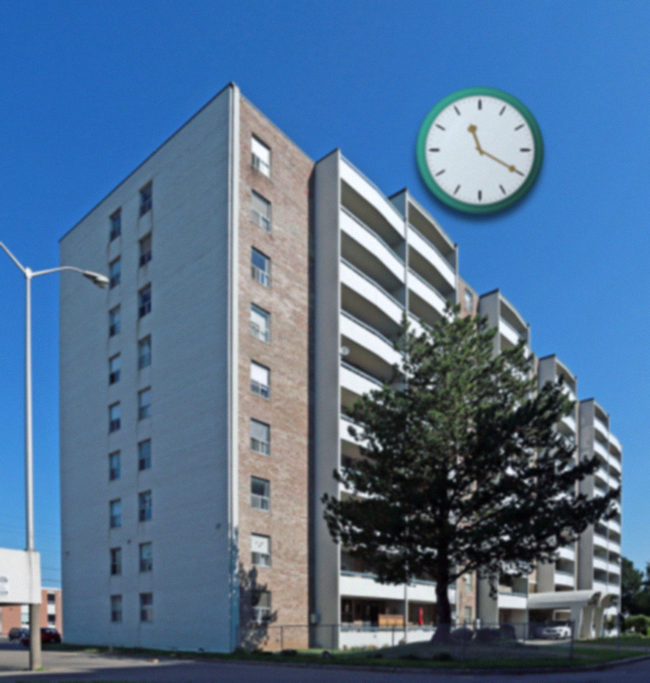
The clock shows 11:20
